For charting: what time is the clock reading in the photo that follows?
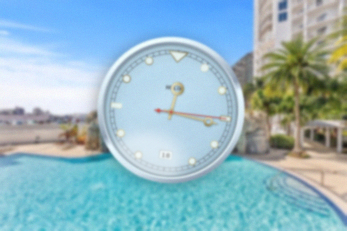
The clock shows 12:16:15
